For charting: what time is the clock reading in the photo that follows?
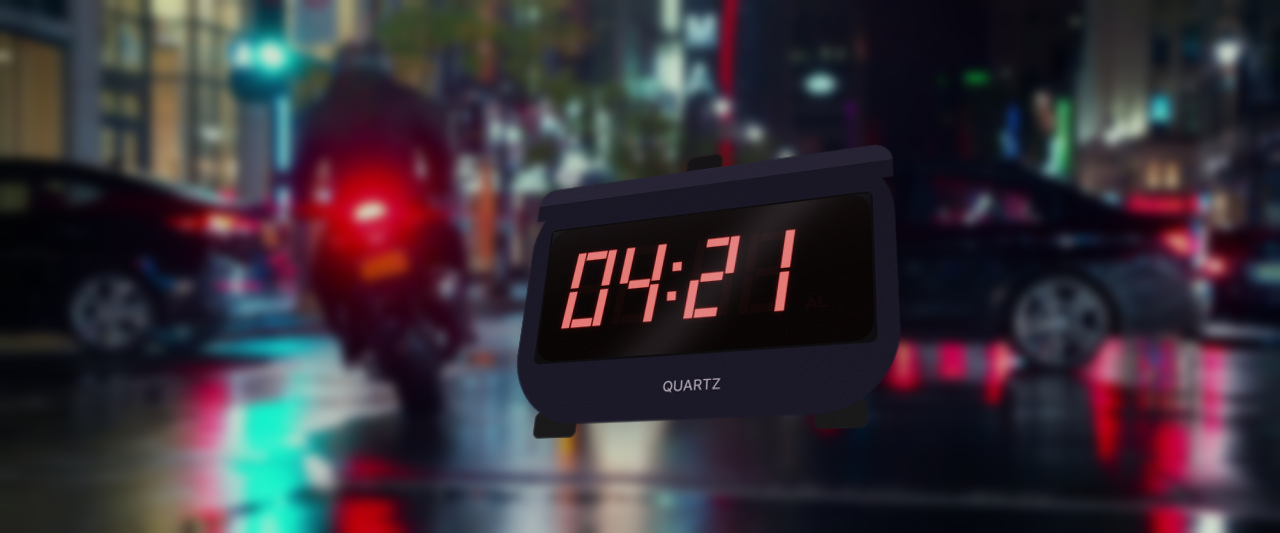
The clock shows 4:21
